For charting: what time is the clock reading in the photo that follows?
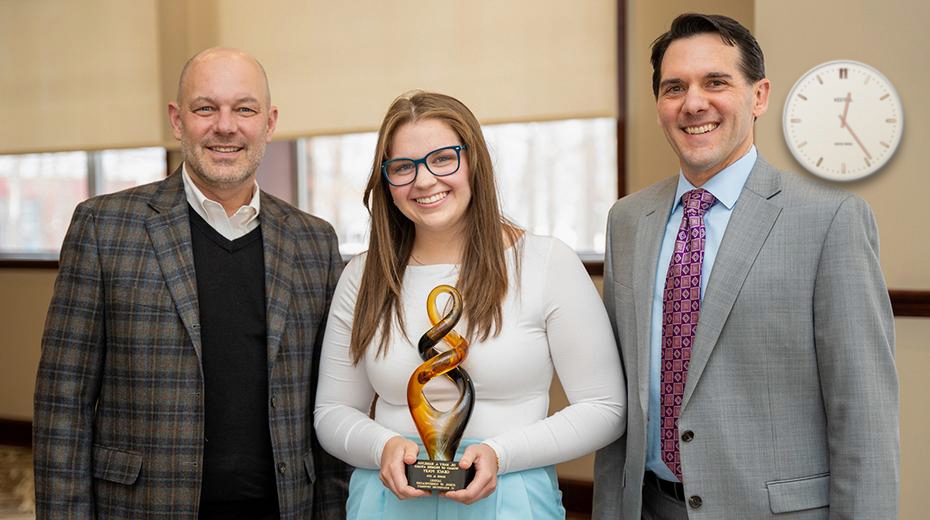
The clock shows 12:24
